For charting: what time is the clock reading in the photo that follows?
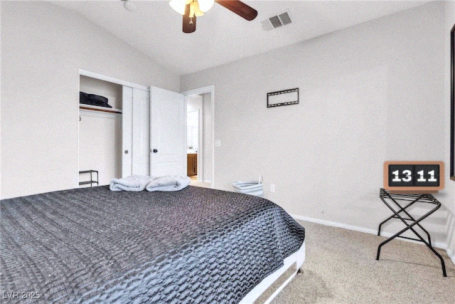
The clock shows 13:11
